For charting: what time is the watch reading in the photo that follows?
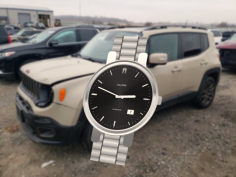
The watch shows 2:48
